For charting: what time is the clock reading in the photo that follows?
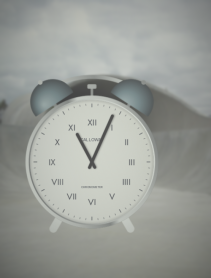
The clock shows 11:04
